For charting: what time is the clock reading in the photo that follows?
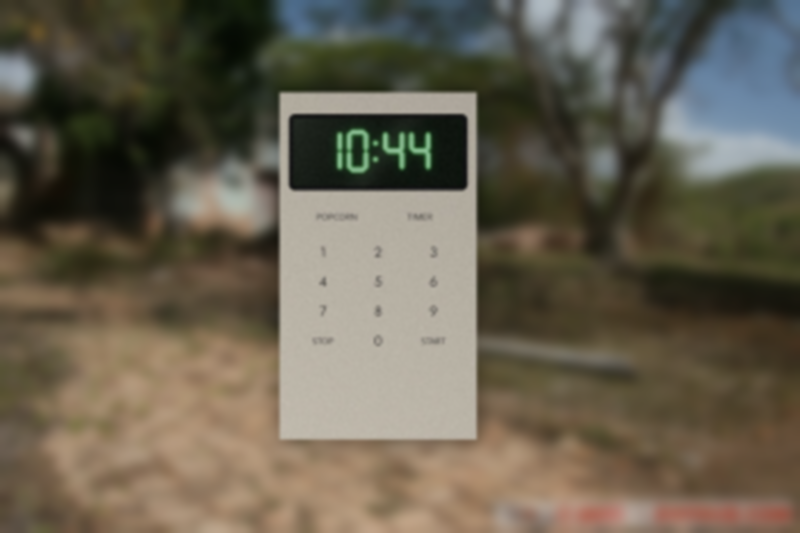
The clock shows 10:44
